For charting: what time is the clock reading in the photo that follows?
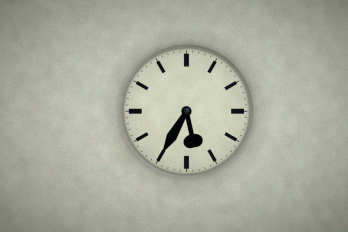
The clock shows 5:35
